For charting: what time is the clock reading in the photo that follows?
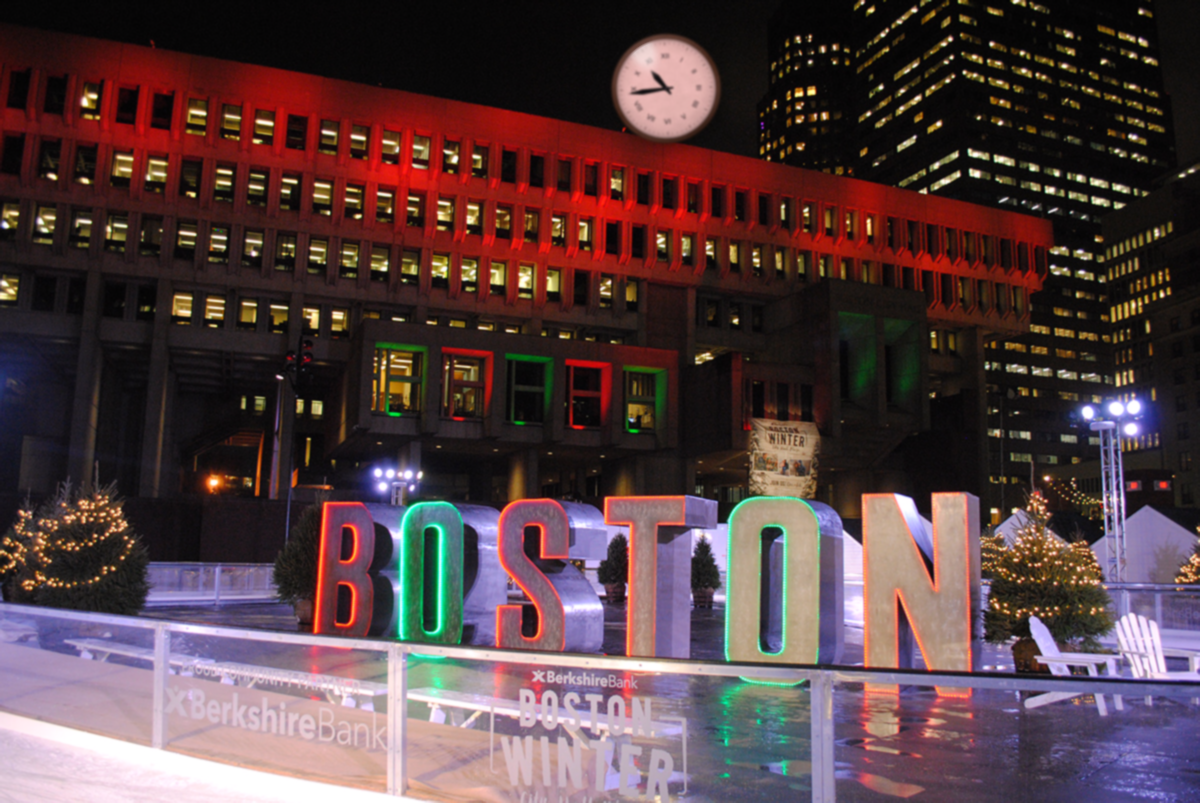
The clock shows 10:44
